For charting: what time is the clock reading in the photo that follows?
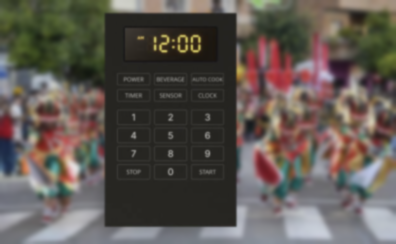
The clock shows 12:00
